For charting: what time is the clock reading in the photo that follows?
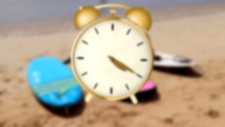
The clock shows 4:20
